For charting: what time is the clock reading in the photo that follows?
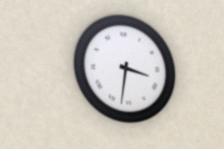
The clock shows 3:32
